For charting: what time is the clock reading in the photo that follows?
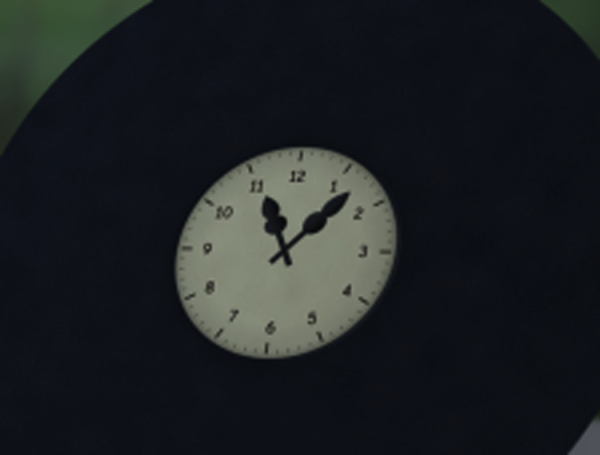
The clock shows 11:07
